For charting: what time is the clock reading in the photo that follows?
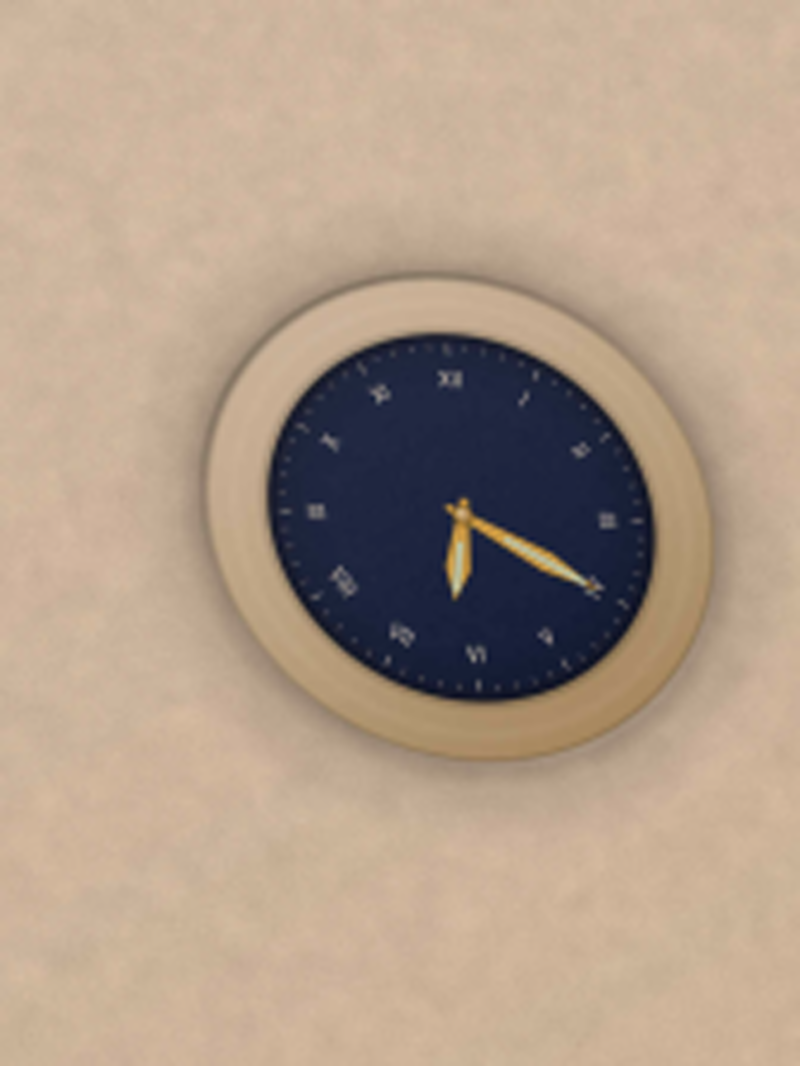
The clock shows 6:20
